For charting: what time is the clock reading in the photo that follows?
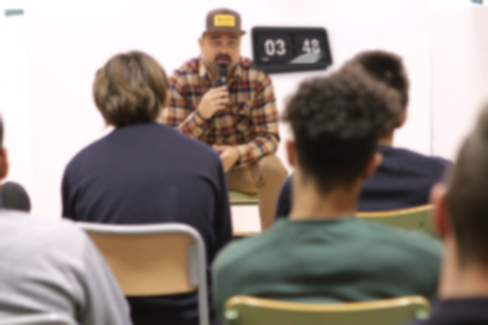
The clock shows 3:48
